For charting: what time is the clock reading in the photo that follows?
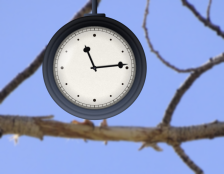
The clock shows 11:14
